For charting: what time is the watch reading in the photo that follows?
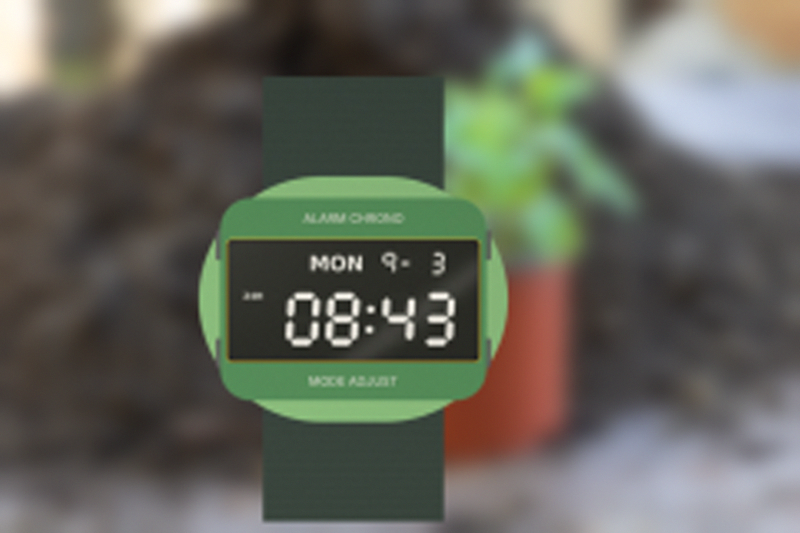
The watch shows 8:43
